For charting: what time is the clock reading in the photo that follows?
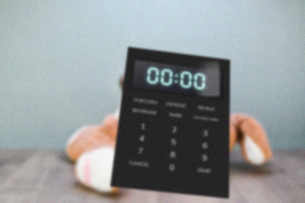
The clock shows 0:00
